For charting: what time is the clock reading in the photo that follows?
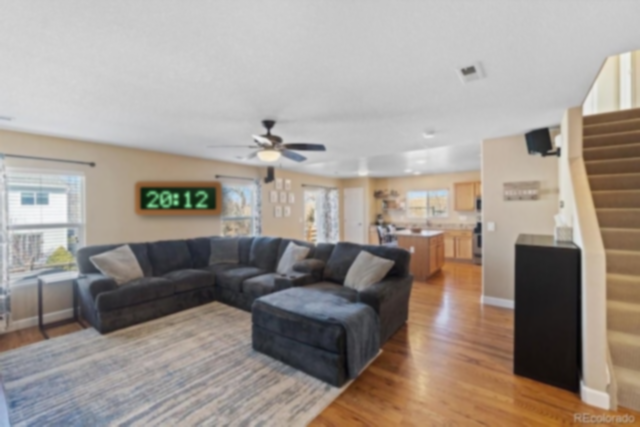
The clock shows 20:12
